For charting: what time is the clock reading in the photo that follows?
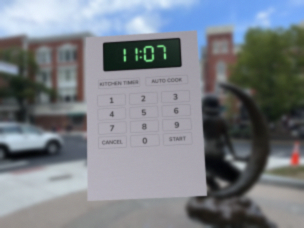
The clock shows 11:07
